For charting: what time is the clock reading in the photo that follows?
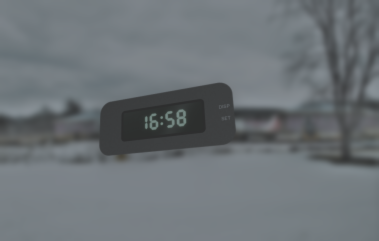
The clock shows 16:58
